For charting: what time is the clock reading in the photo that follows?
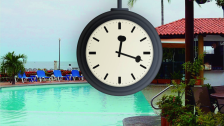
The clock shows 12:18
